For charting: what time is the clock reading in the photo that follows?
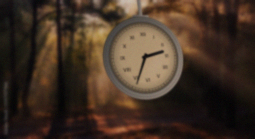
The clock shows 2:34
